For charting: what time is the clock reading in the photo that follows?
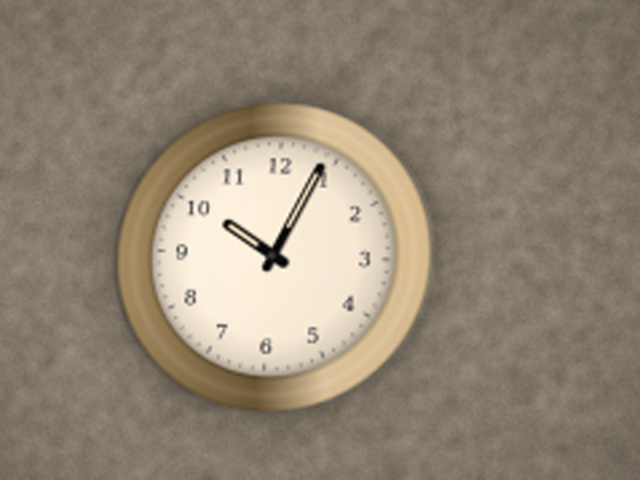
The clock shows 10:04
